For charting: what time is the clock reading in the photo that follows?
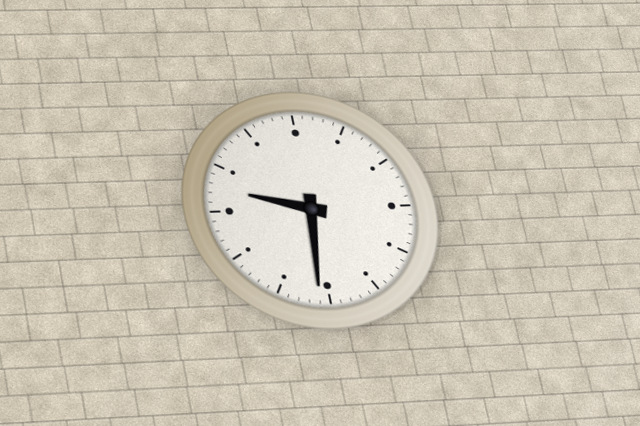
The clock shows 9:31
